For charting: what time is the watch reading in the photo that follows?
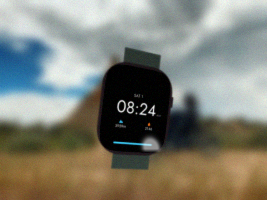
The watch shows 8:24
